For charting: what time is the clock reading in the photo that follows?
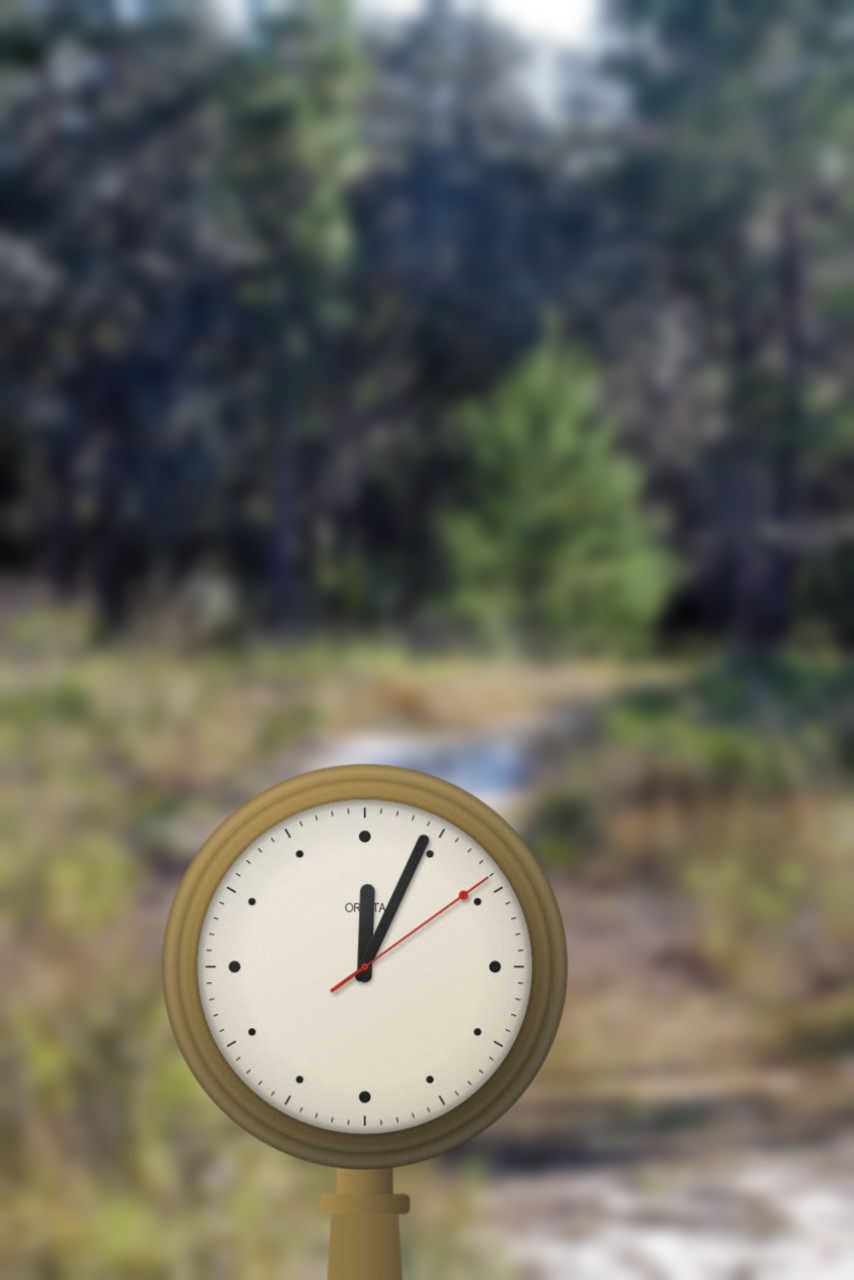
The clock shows 12:04:09
